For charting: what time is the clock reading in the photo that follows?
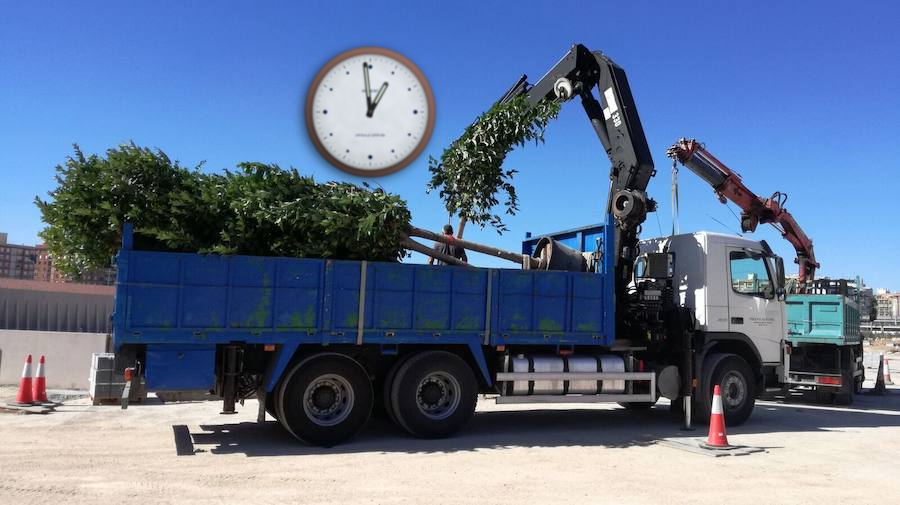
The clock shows 12:59
